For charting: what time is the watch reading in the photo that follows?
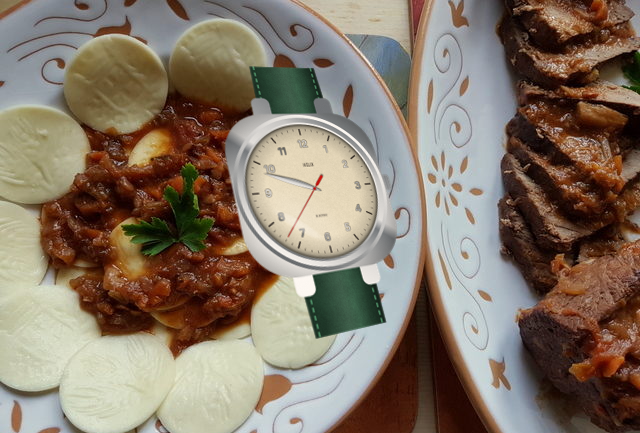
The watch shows 9:48:37
